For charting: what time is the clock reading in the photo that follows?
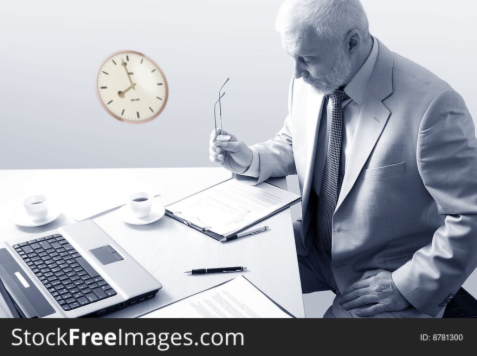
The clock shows 7:58
